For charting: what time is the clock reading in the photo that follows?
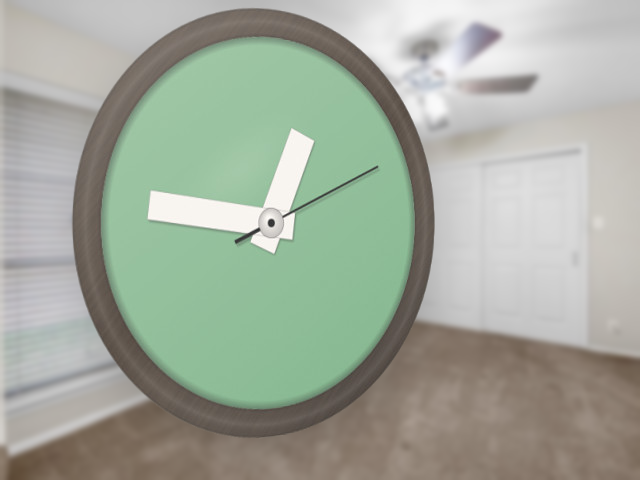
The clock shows 12:46:11
